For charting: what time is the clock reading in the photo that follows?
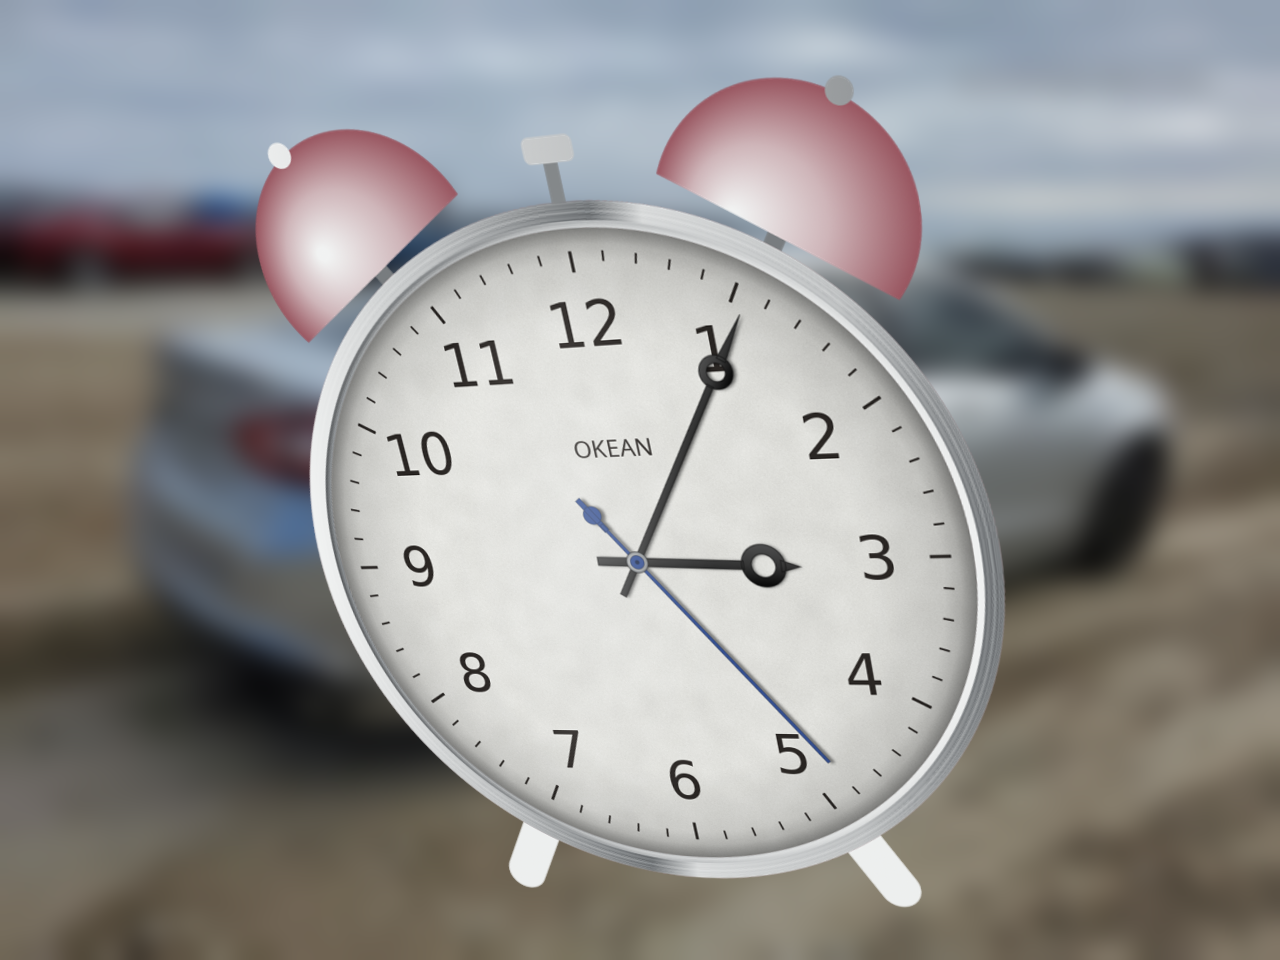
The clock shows 3:05:24
